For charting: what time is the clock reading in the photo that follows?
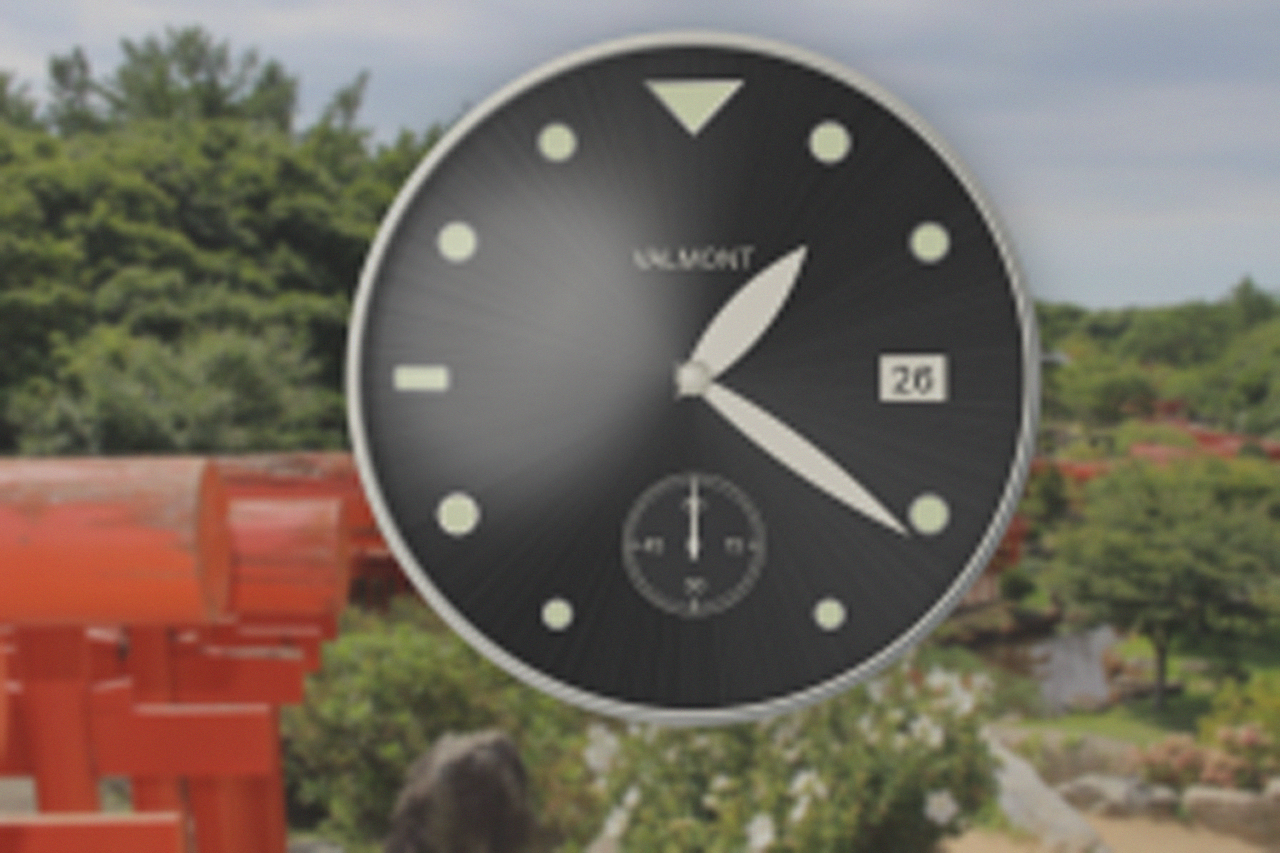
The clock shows 1:21
